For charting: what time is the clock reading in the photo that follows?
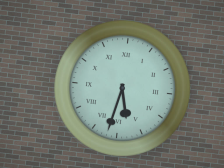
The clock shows 5:32
